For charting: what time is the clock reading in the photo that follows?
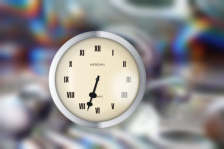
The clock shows 6:33
